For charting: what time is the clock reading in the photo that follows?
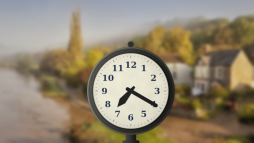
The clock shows 7:20
